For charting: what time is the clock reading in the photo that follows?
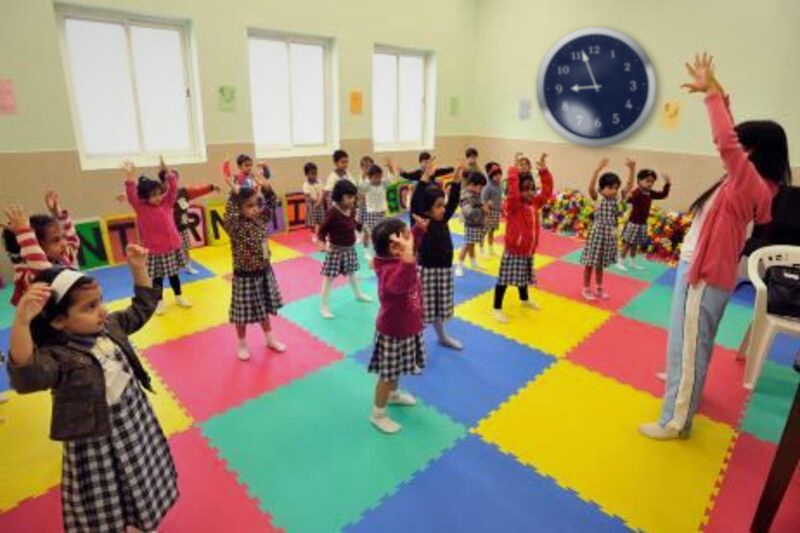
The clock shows 8:57
